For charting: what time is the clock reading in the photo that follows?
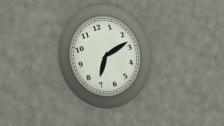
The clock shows 7:13
